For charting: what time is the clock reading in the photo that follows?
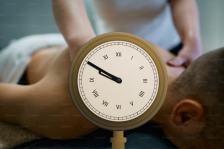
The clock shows 9:50
